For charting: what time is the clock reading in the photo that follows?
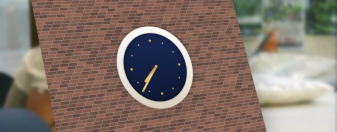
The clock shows 7:37
